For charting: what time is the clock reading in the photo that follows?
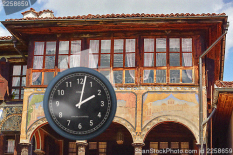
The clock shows 2:02
